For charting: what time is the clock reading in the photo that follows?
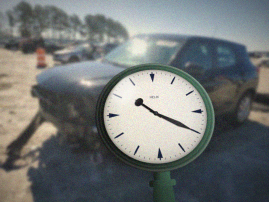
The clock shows 10:20
